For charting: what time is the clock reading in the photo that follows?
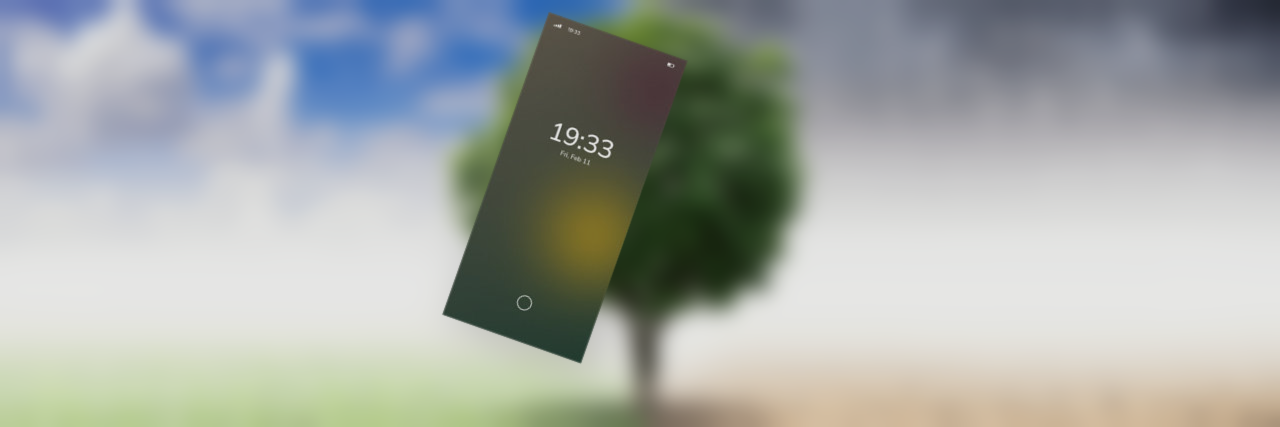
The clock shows 19:33
